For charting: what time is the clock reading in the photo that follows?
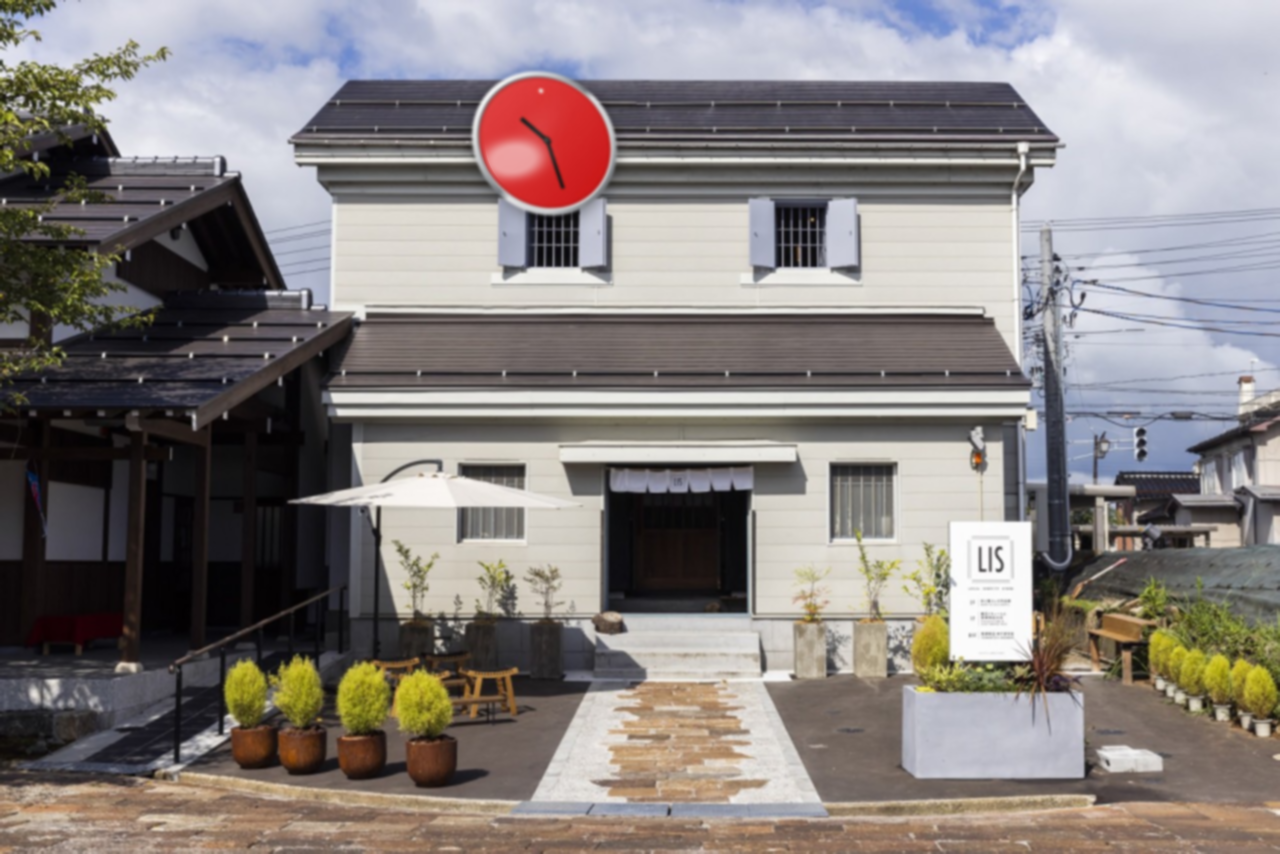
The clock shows 10:28
